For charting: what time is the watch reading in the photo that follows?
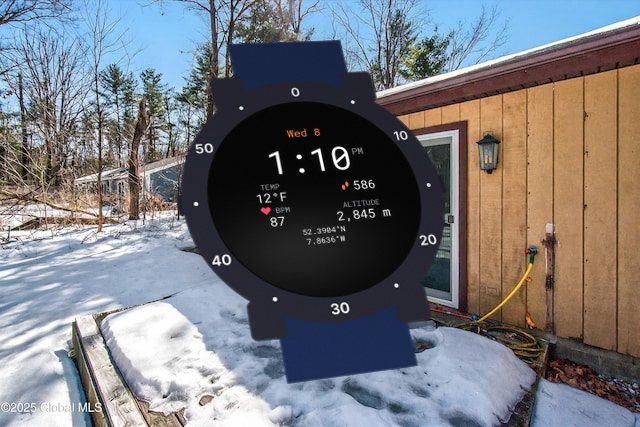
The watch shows 1:10
